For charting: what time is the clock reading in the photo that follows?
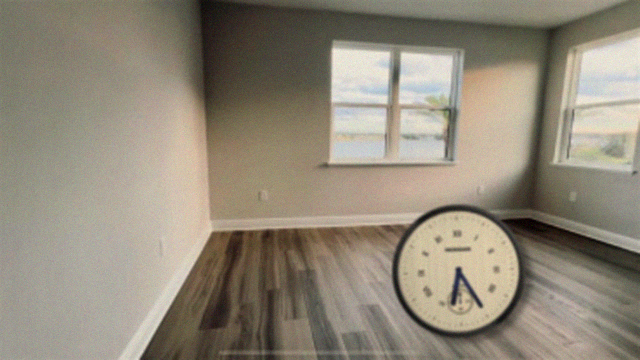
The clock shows 6:25
